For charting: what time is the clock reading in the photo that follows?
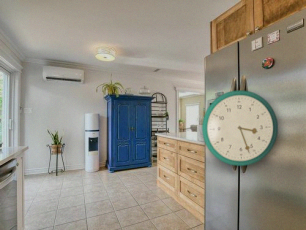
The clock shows 3:27
